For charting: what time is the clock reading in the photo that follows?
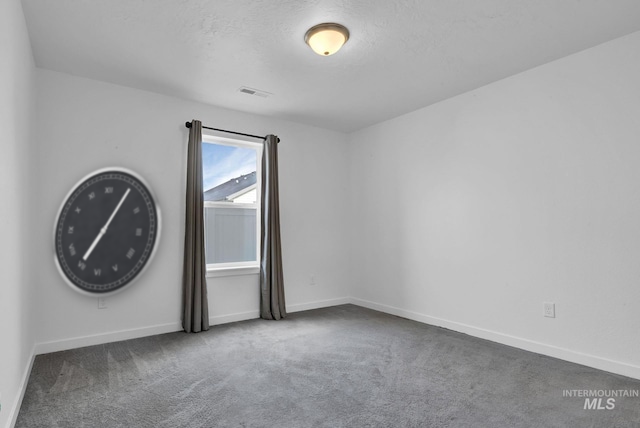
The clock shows 7:05
